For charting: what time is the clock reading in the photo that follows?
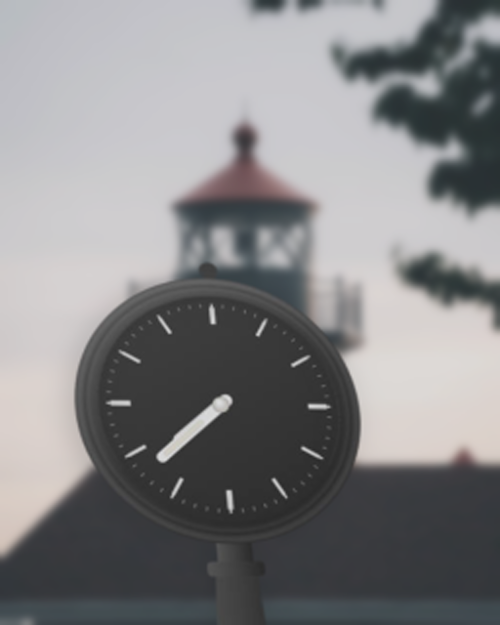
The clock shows 7:38
